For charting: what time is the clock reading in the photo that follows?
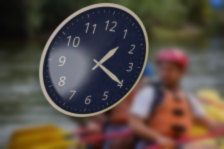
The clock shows 1:20
